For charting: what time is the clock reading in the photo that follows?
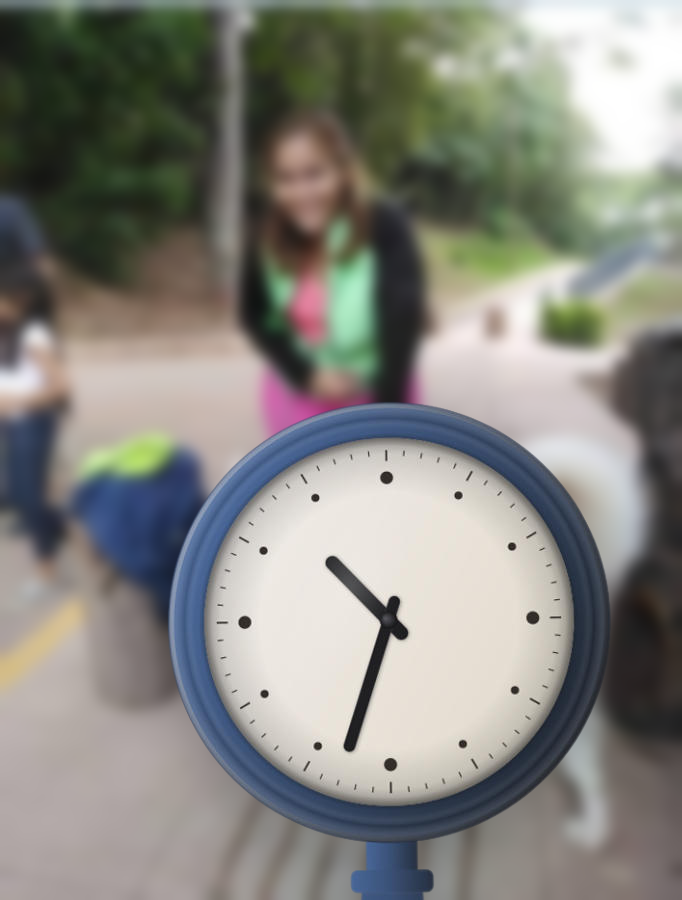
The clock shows 10:33
